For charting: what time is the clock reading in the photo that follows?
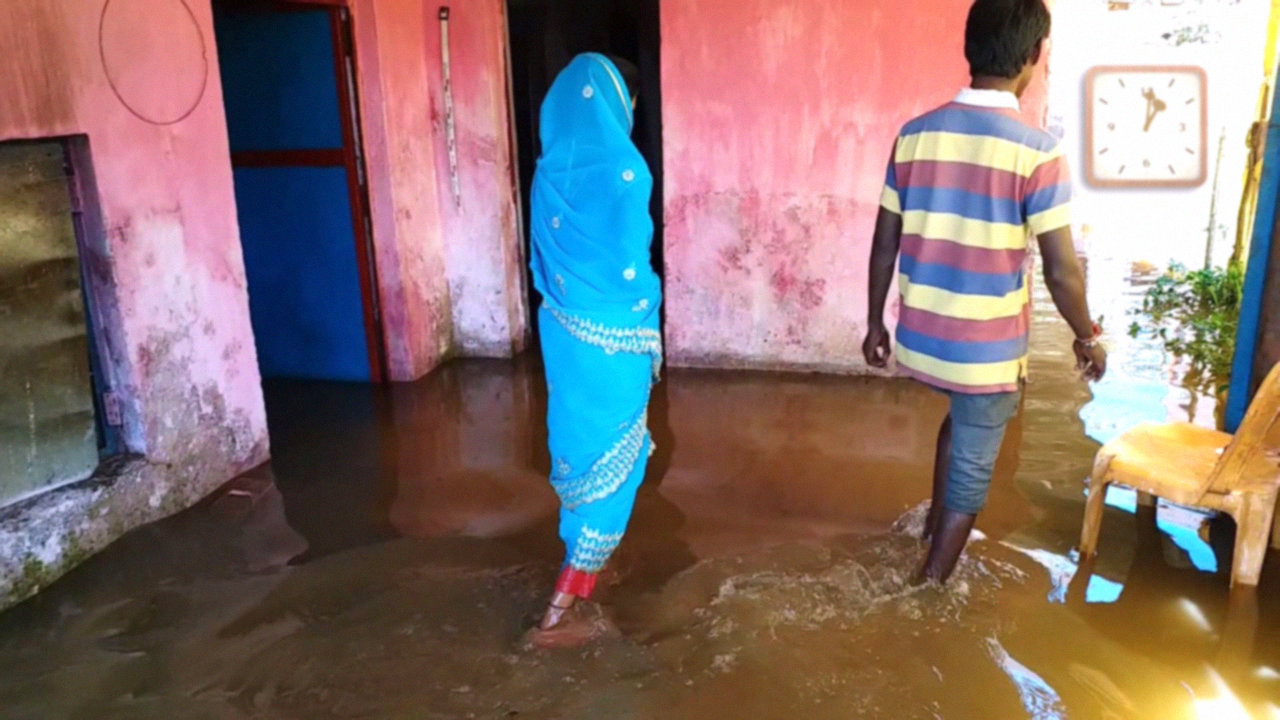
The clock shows 1:01
